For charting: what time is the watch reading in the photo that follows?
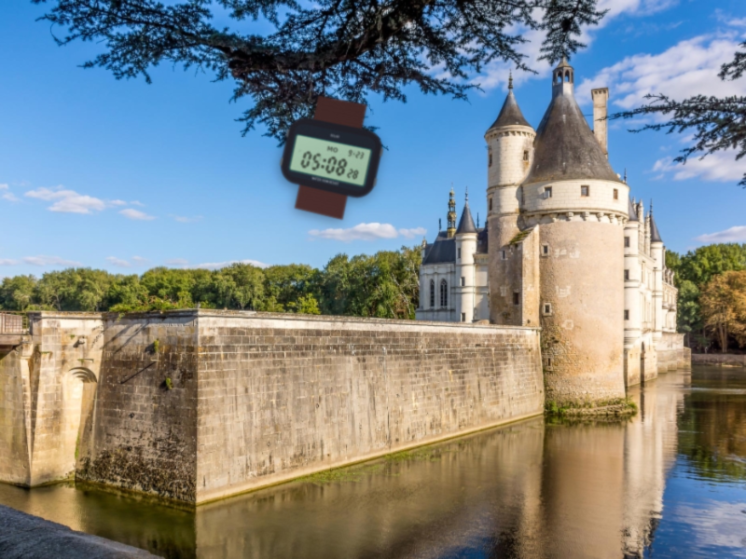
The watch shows 5:08
